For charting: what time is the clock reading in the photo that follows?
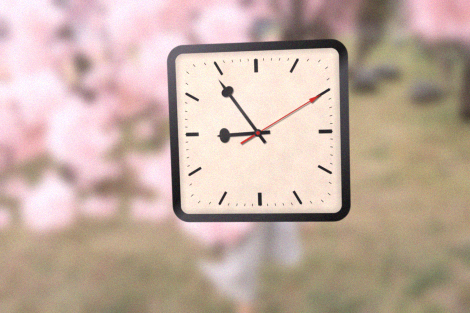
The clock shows 8:54:10
